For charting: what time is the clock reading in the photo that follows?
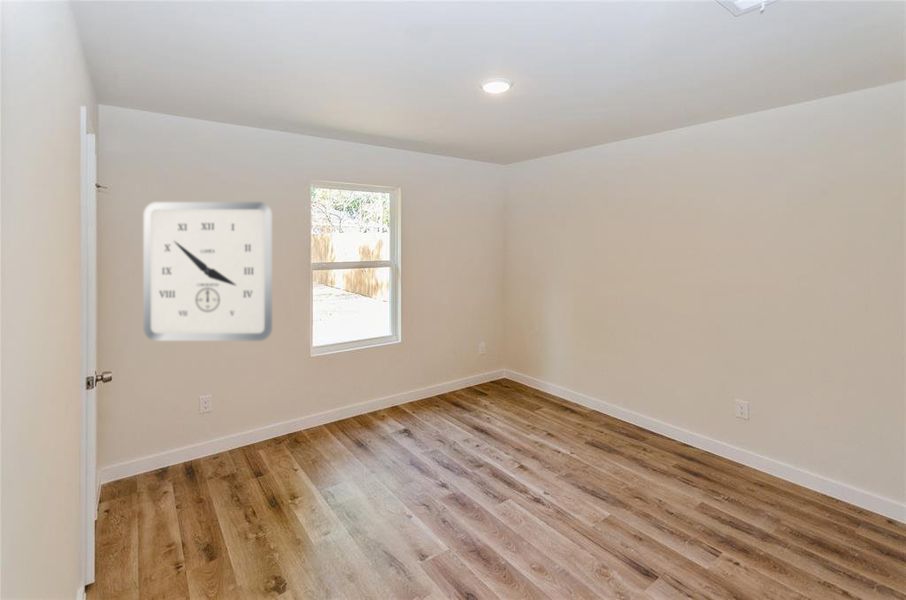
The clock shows 3:52
